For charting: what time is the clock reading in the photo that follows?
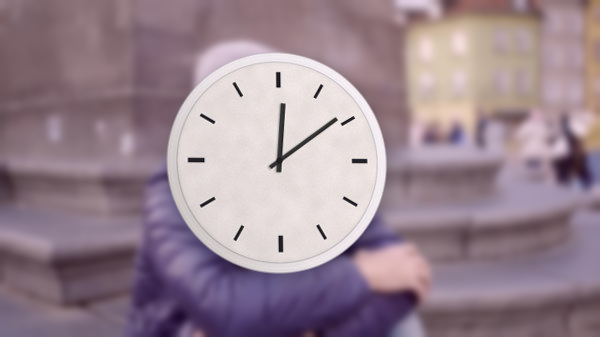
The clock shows 12:09
